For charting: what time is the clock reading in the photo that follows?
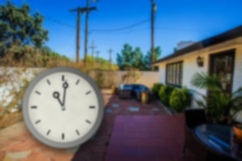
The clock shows 11:01
